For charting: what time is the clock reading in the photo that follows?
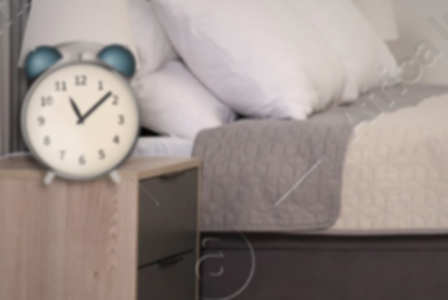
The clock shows 11:08
